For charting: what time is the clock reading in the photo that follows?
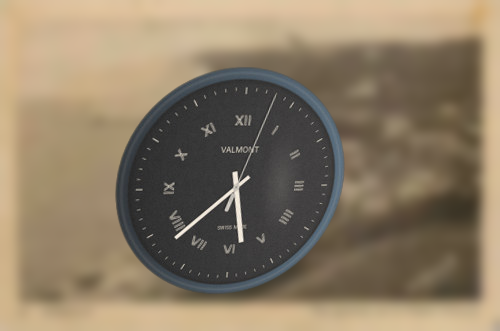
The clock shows 5:38:03
